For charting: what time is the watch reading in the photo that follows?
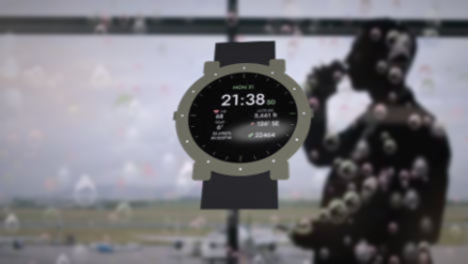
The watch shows 21:38
